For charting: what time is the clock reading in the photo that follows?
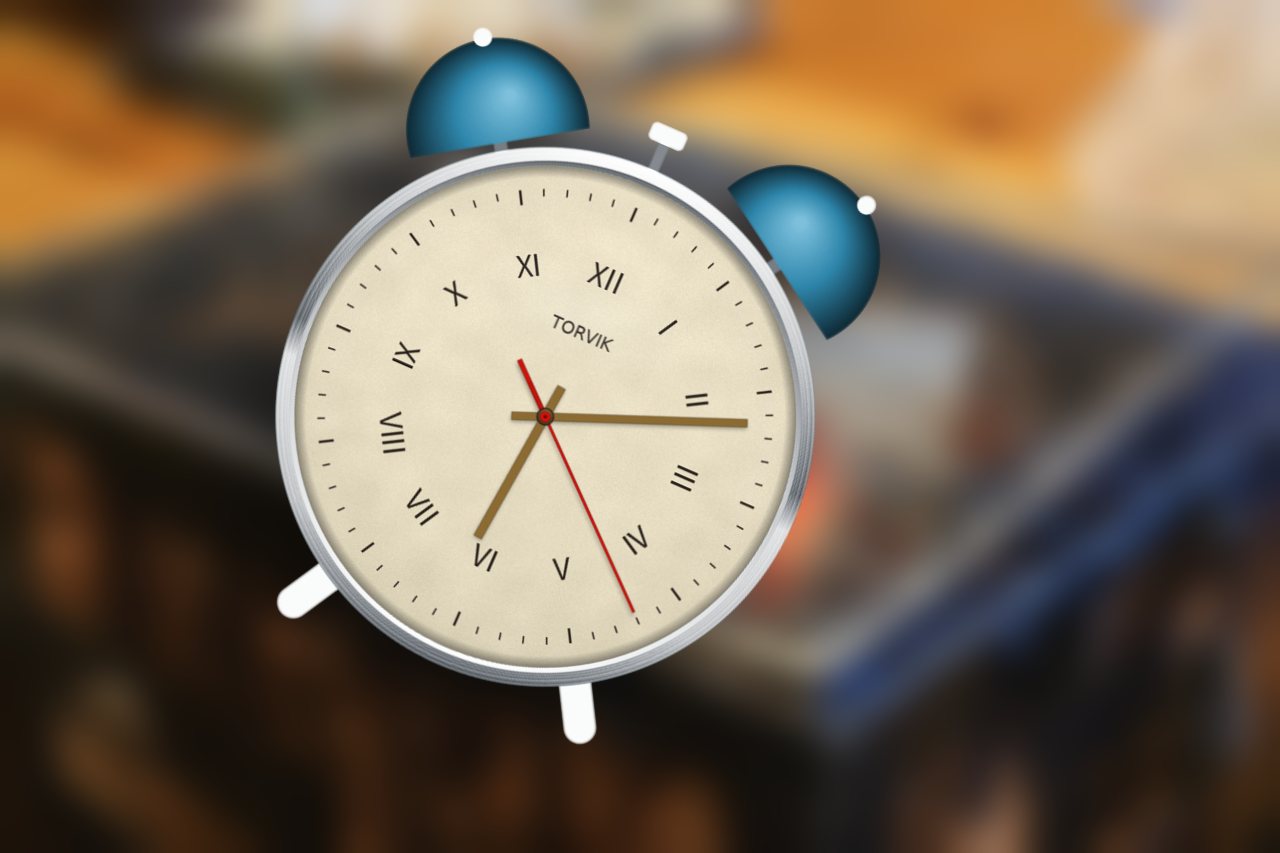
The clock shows 6:11:22
